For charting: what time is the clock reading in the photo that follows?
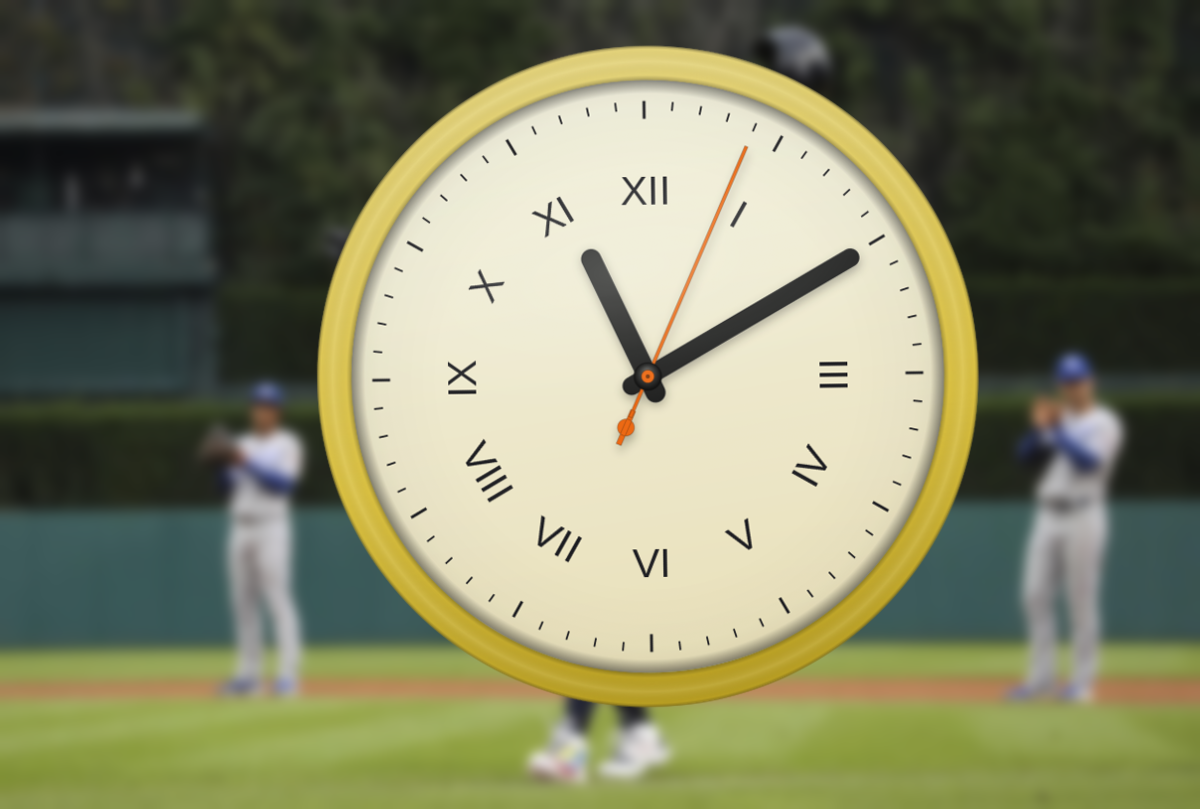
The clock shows 11:10:04
